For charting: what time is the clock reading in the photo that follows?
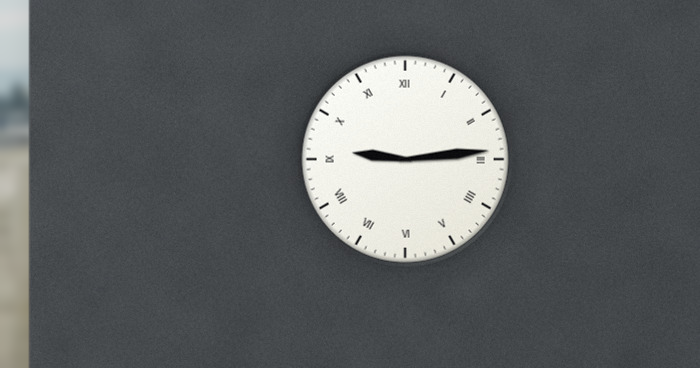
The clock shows 9:14
